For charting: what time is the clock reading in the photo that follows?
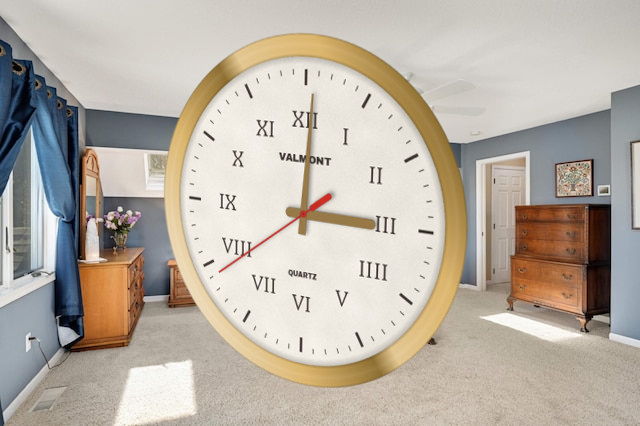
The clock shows 3:00:39
